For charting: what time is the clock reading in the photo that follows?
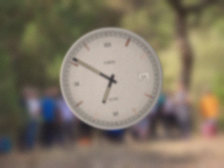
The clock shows 6:51
